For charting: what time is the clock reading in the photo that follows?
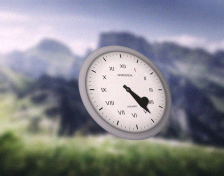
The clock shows 4:24
